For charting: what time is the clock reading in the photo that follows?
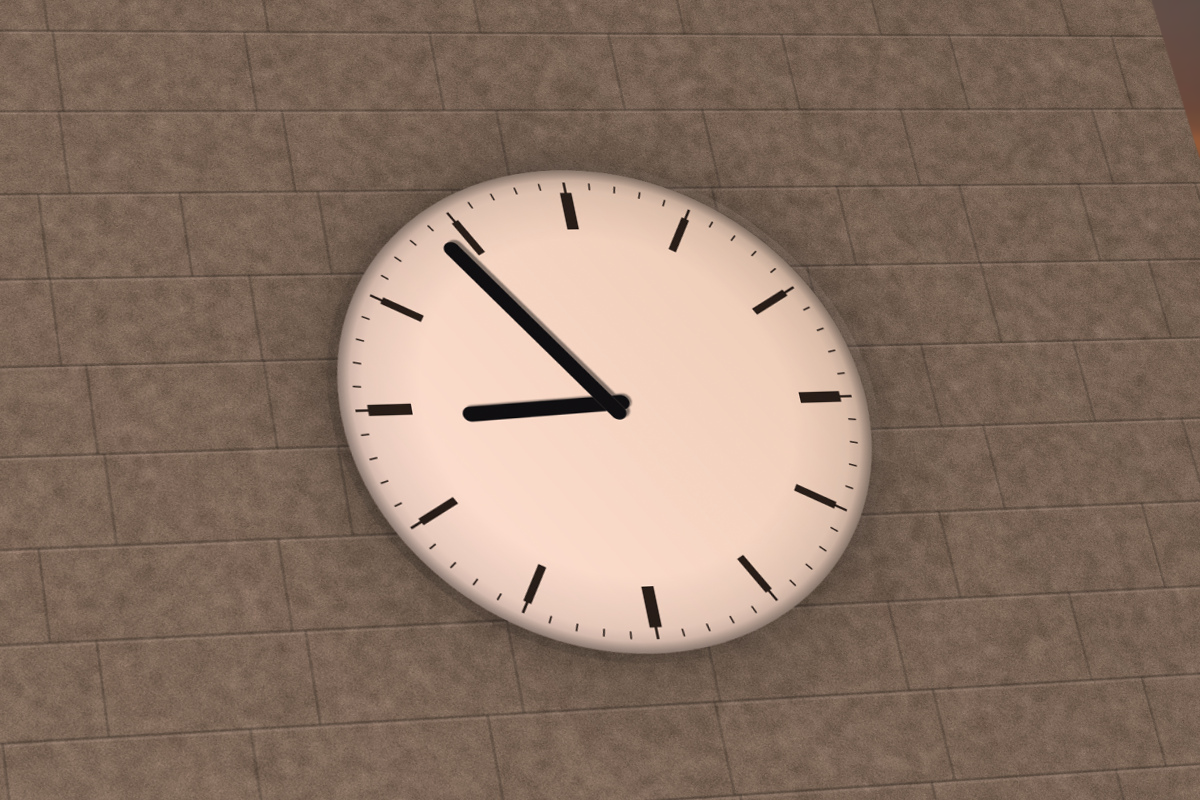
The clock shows 8:54
